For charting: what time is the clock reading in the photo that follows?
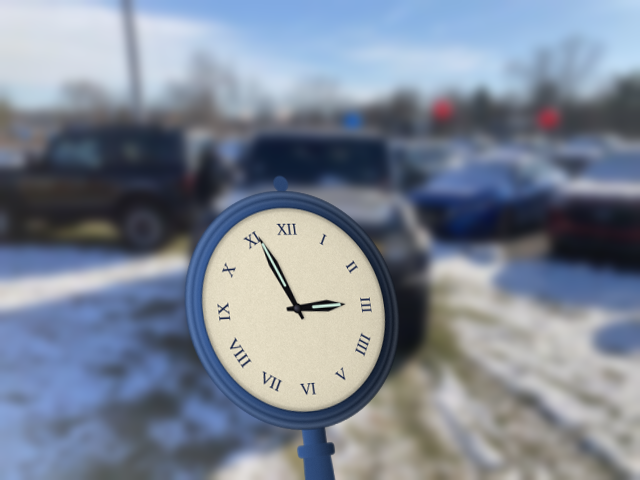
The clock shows 2:56
